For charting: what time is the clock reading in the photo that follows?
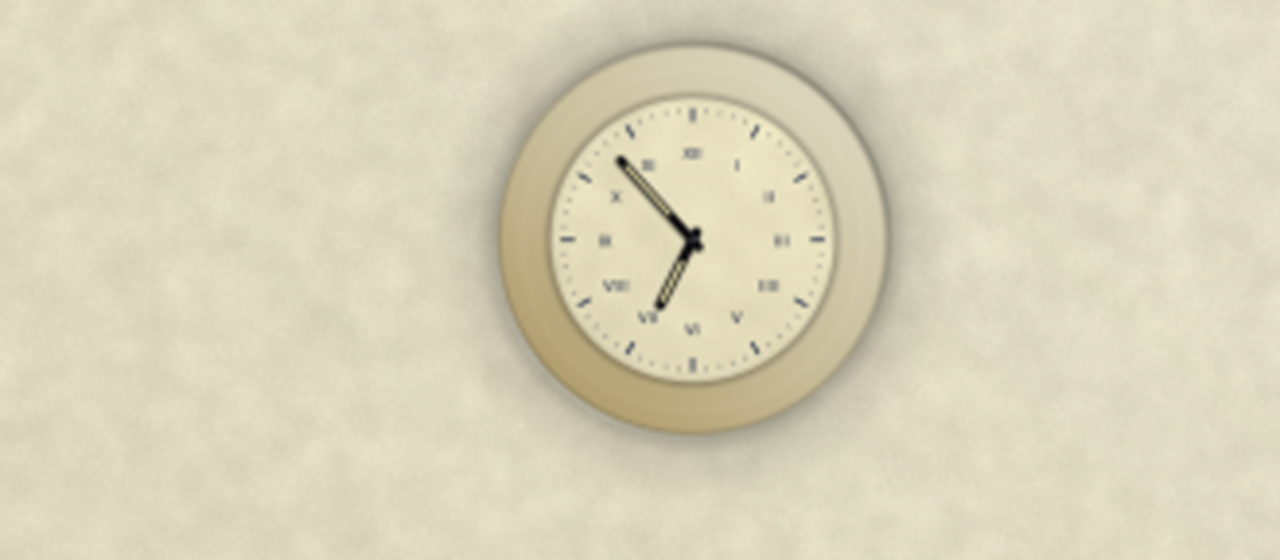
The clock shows 6:53
